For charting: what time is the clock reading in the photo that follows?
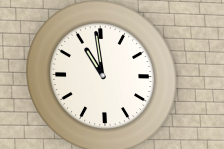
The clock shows 10:59
